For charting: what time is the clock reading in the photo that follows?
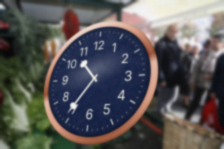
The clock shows 10:36
